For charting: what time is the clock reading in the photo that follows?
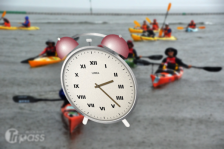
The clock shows 2:23
